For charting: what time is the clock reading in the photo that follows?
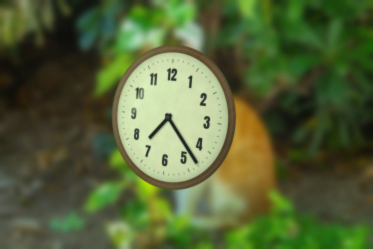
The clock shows 7:23
